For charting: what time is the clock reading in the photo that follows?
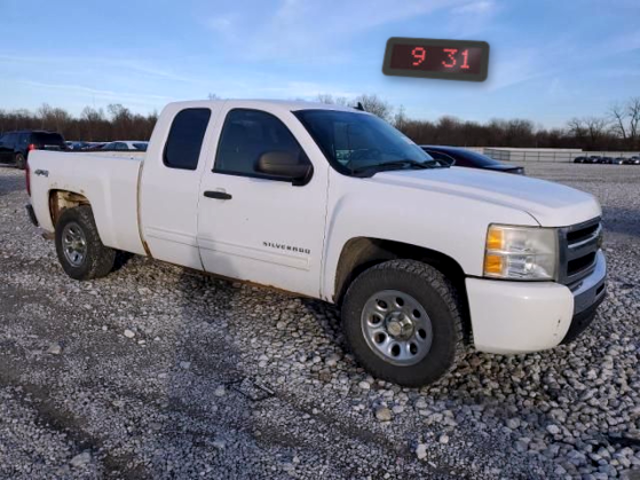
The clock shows 9:31
